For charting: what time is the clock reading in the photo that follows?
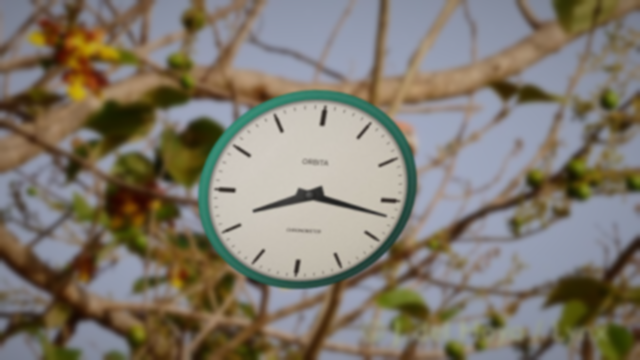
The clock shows 8:17
